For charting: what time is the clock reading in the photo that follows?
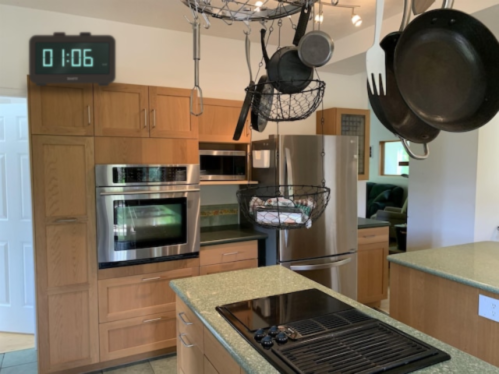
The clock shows 1:06
